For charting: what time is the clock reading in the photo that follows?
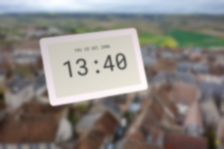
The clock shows 13:40
